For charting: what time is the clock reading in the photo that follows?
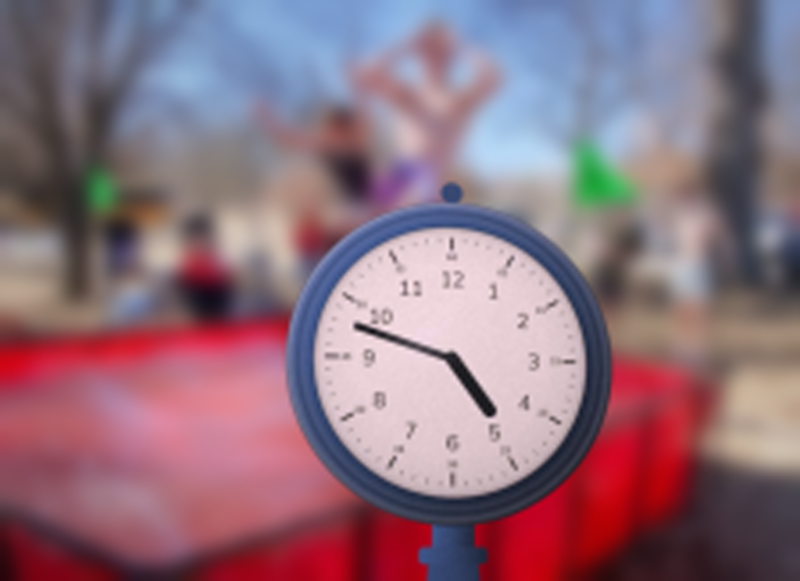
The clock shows 4:48
